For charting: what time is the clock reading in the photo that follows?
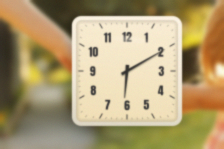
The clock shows 6:10
